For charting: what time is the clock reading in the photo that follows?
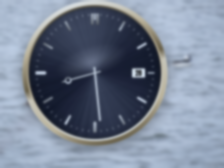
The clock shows 8:29
